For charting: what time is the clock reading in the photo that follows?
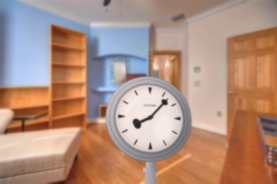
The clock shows 8:07
